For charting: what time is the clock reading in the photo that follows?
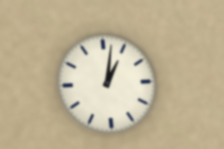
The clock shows 1:02
